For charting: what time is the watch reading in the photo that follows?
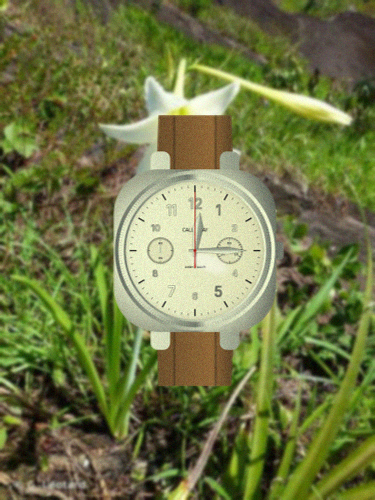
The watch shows 12:15
